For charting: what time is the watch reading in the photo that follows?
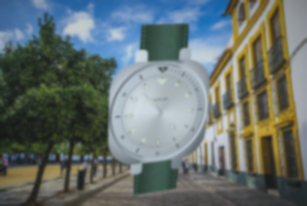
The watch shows 10:53
